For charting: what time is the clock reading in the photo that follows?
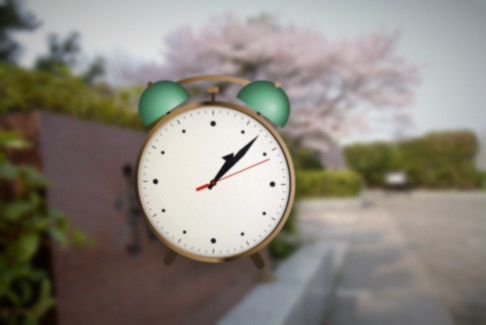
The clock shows 1:07:11
